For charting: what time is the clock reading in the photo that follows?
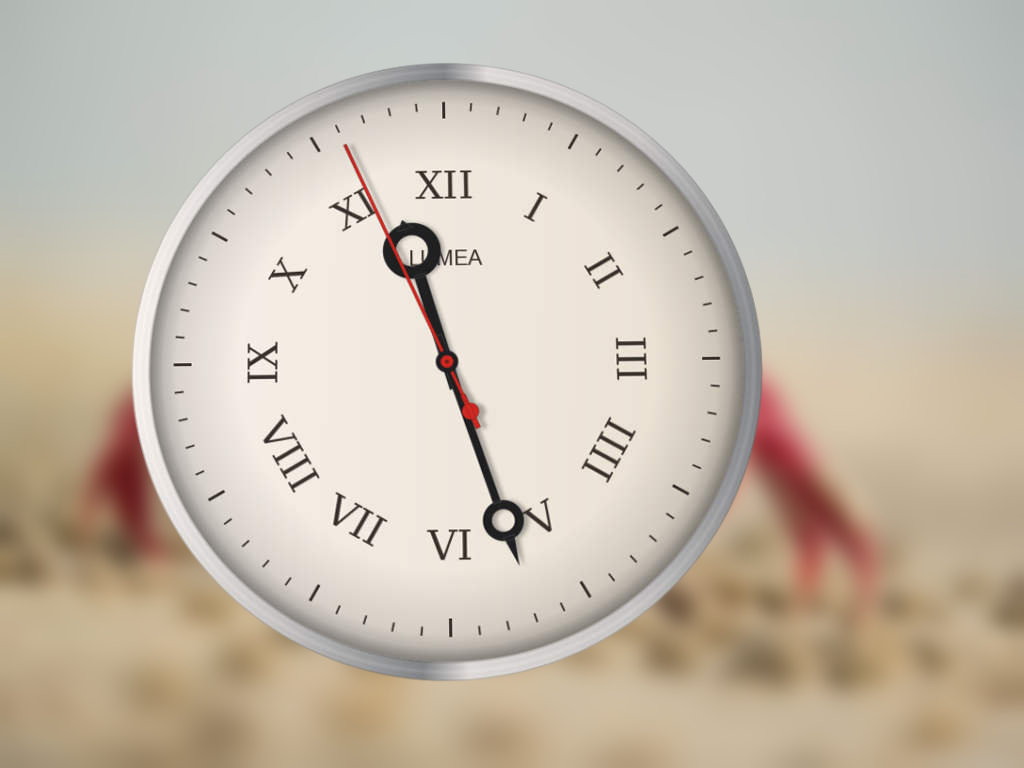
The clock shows 11:26:56
